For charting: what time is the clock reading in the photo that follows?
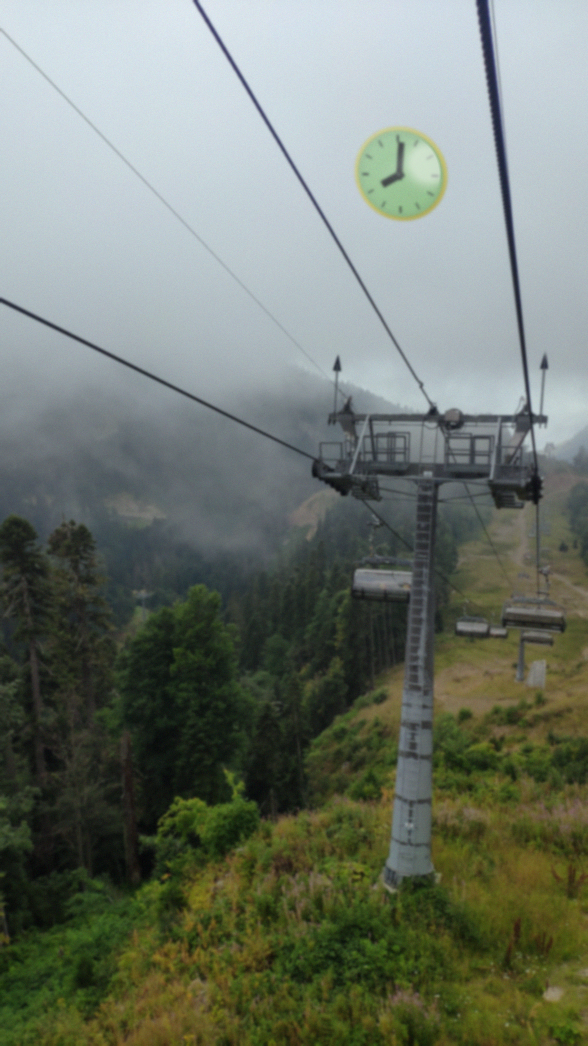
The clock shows 8:01
